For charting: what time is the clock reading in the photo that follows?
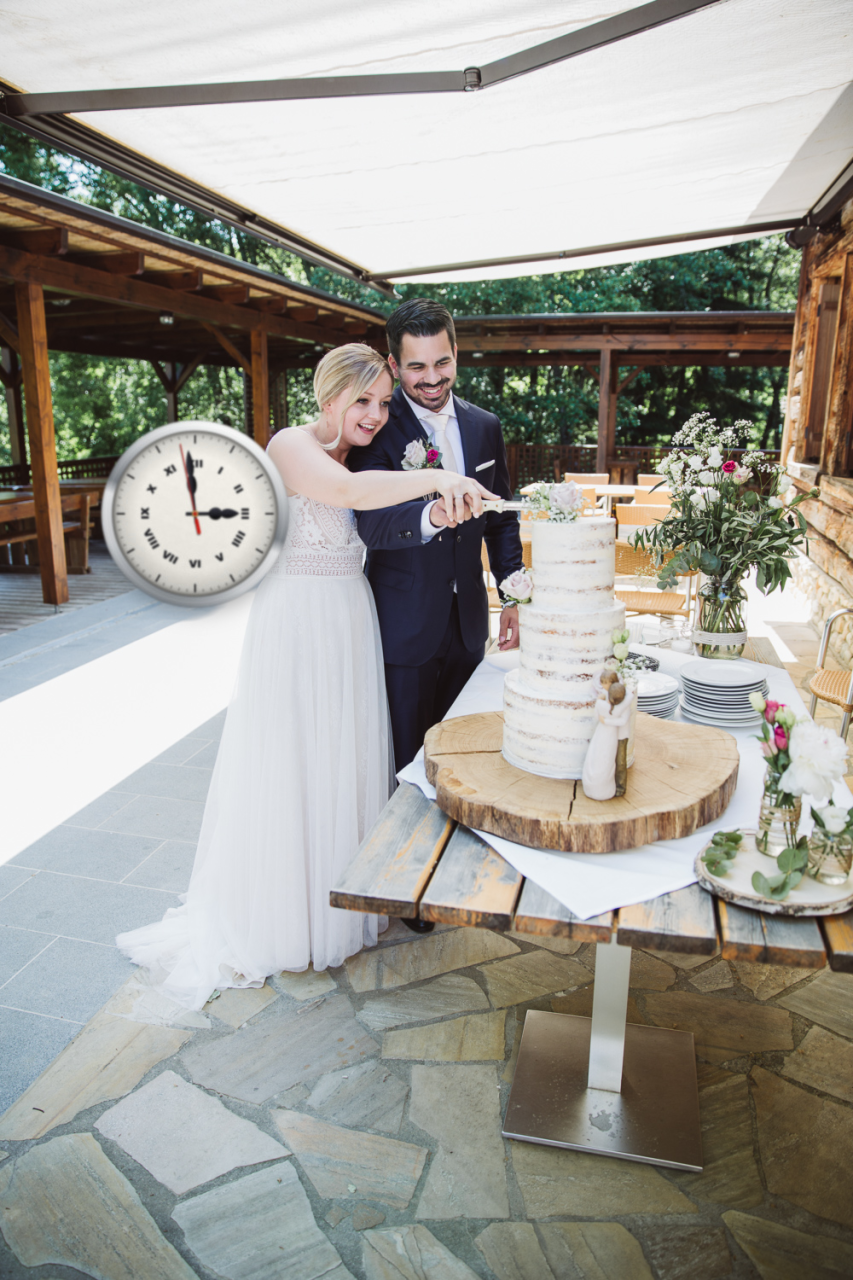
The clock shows 2:58:58
